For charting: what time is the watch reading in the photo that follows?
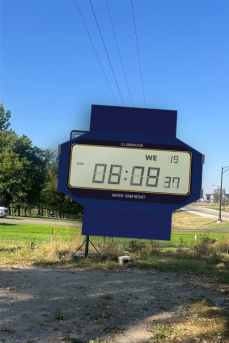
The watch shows 8:08:37
